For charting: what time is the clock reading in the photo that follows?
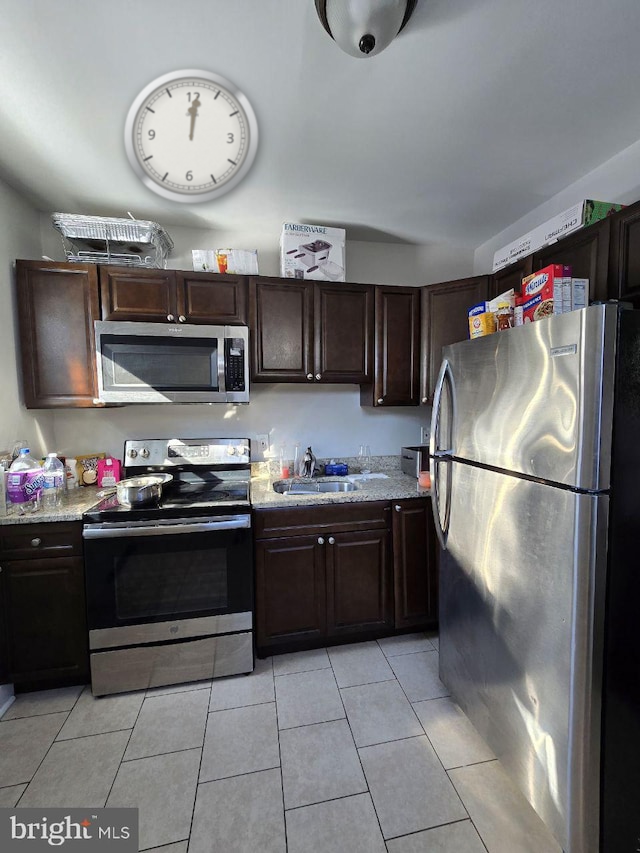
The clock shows 12:01
